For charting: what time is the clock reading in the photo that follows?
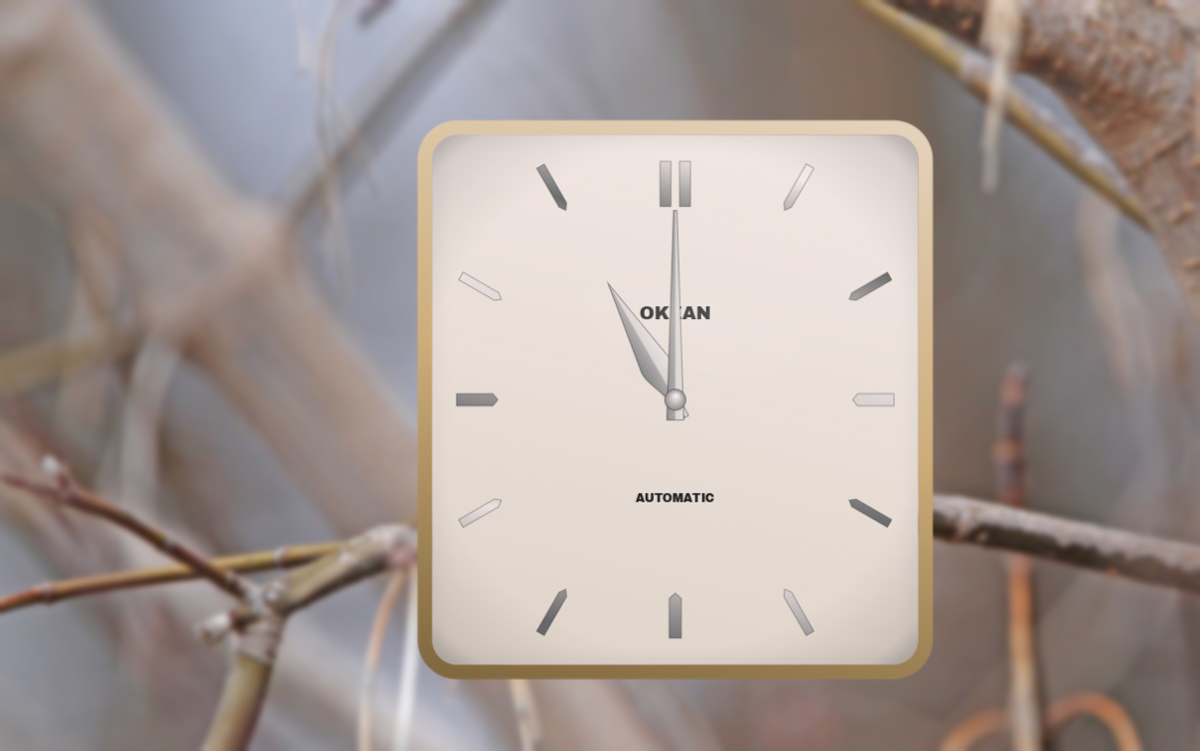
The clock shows 11:00
